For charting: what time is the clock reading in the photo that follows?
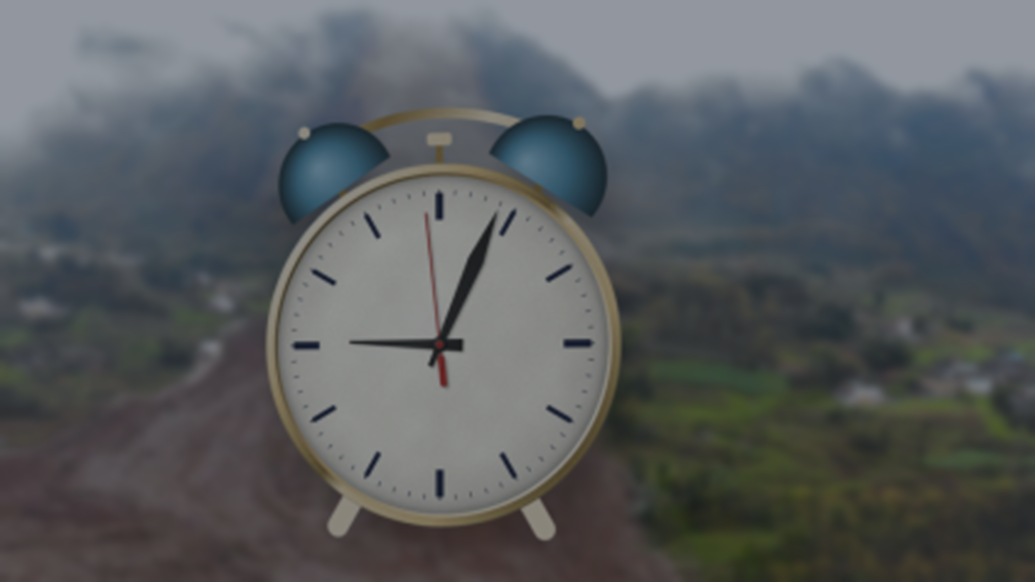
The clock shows 9:03:59
